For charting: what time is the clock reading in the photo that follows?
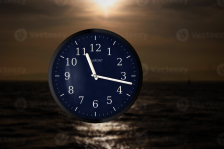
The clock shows 11:17
